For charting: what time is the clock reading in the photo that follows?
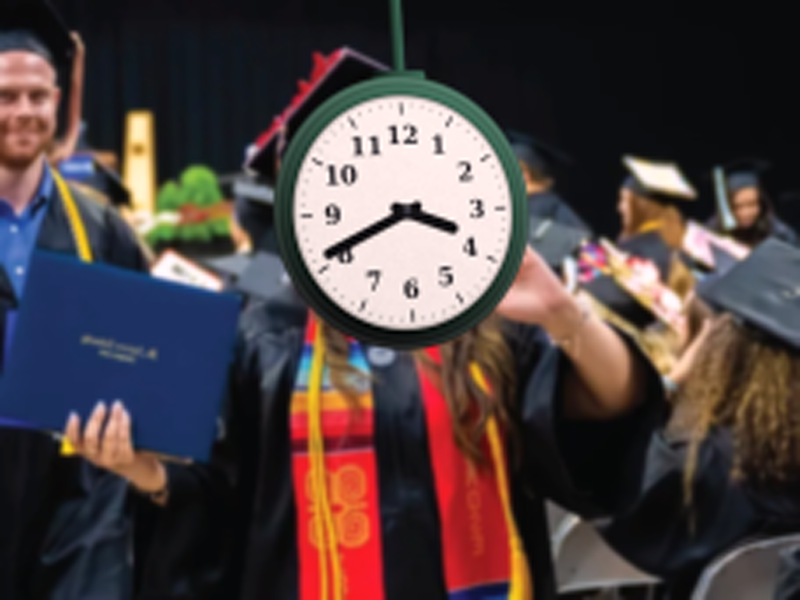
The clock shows 3:41
